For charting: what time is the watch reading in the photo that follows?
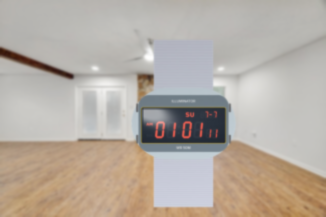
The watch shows 1:01:11
